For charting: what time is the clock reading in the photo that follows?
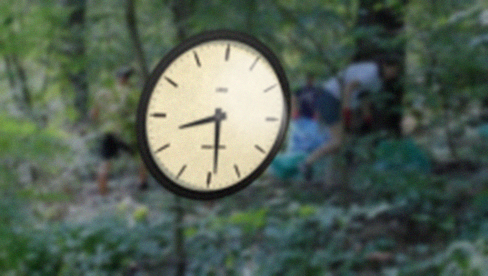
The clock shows 8:29
